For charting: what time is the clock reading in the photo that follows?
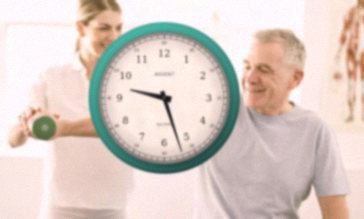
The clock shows 9:27
